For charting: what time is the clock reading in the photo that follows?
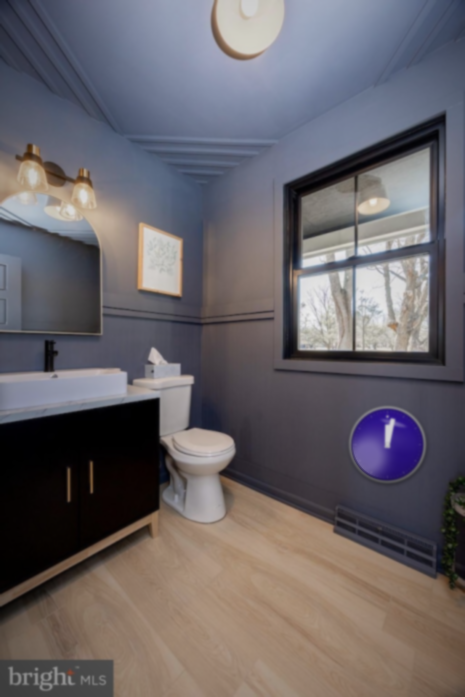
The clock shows 12:02
